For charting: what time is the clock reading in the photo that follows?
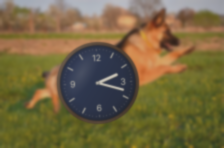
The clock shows 2:18
